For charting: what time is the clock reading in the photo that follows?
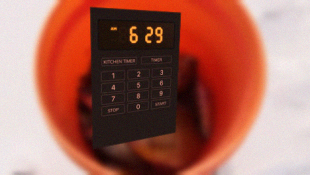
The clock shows 6:29
